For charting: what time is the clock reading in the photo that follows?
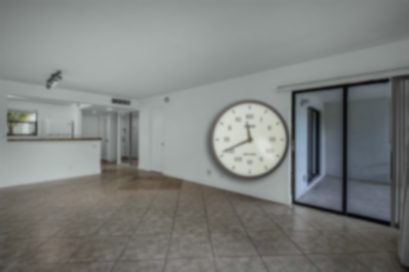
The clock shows 11:41
